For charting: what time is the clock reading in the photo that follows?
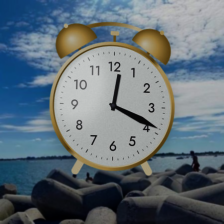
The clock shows 12:19
